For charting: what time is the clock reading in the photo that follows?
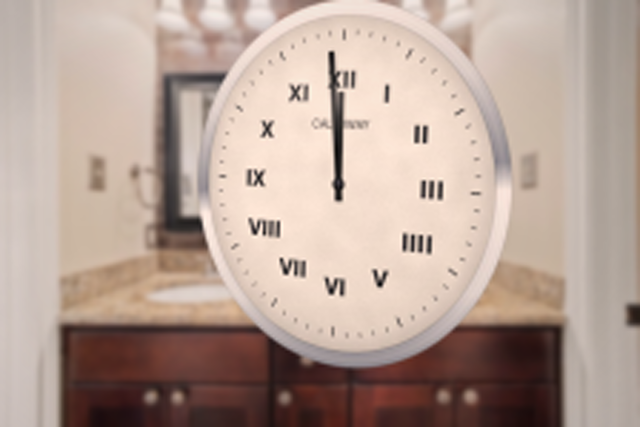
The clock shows 11:59
